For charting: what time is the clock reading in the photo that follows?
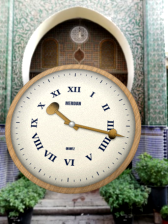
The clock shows 10:17
